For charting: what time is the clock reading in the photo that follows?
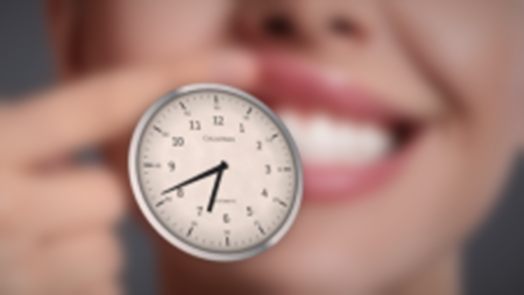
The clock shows 6:41
